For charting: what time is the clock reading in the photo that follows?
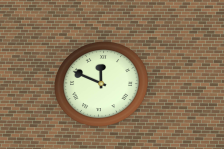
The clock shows 11:49
